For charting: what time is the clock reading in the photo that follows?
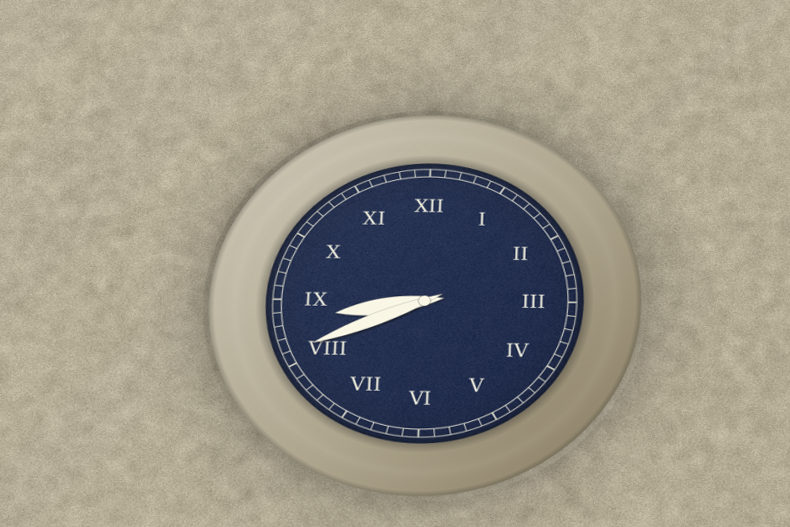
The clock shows 8:41
